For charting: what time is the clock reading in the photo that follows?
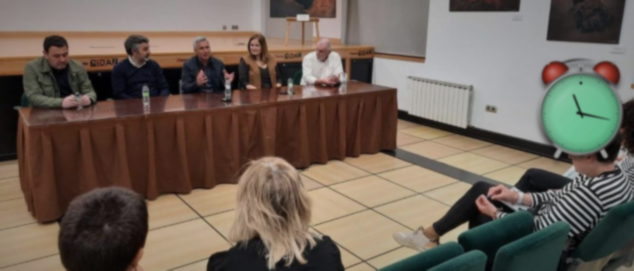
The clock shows 11:17
